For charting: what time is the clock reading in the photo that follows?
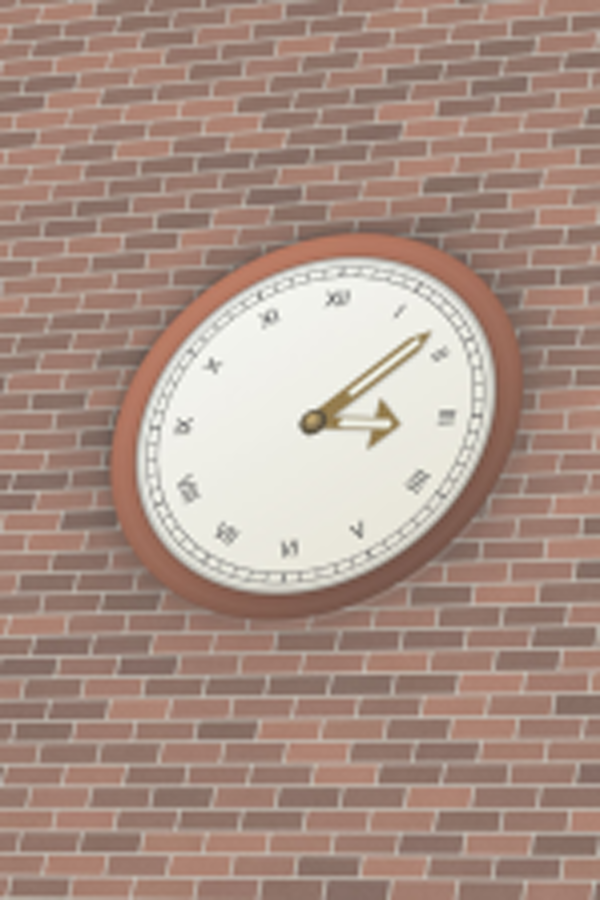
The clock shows 3:08
